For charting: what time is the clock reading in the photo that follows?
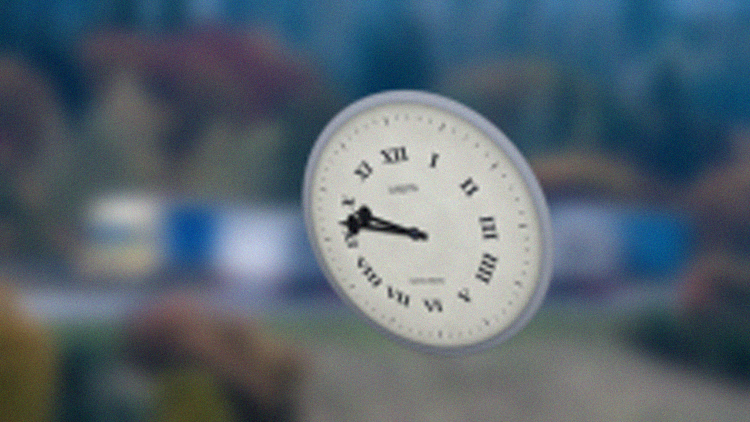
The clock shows 9:47
